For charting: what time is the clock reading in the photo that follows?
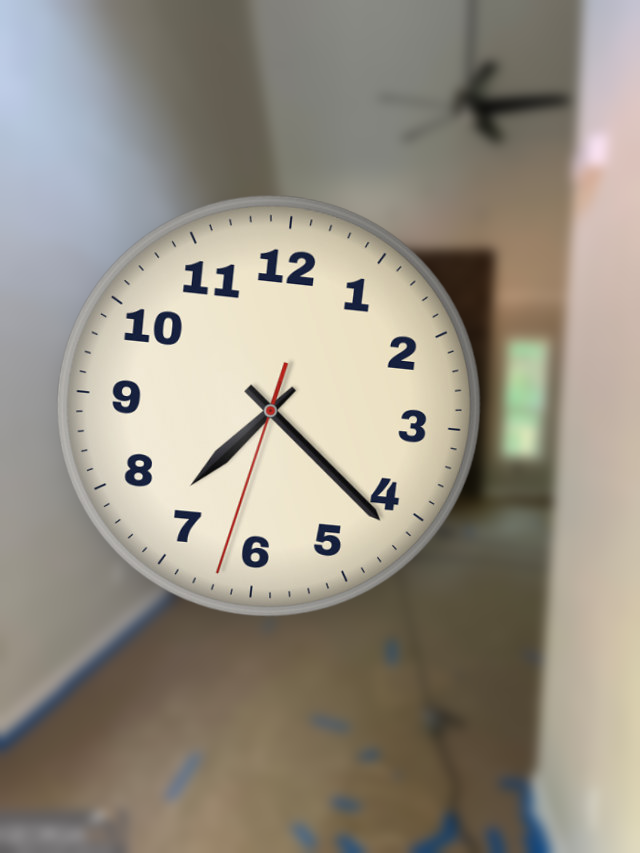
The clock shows 7:21:32
